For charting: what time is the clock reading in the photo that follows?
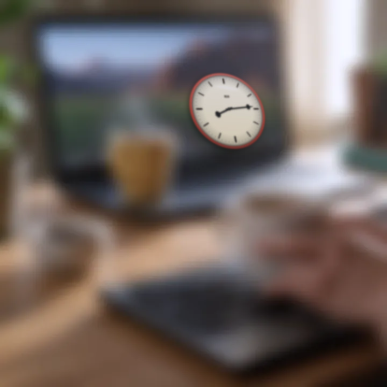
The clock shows 8:14
